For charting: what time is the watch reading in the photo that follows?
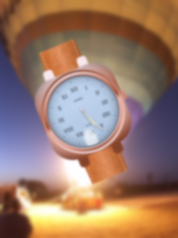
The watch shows 5:26
